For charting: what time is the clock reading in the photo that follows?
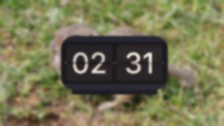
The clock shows 2:31
